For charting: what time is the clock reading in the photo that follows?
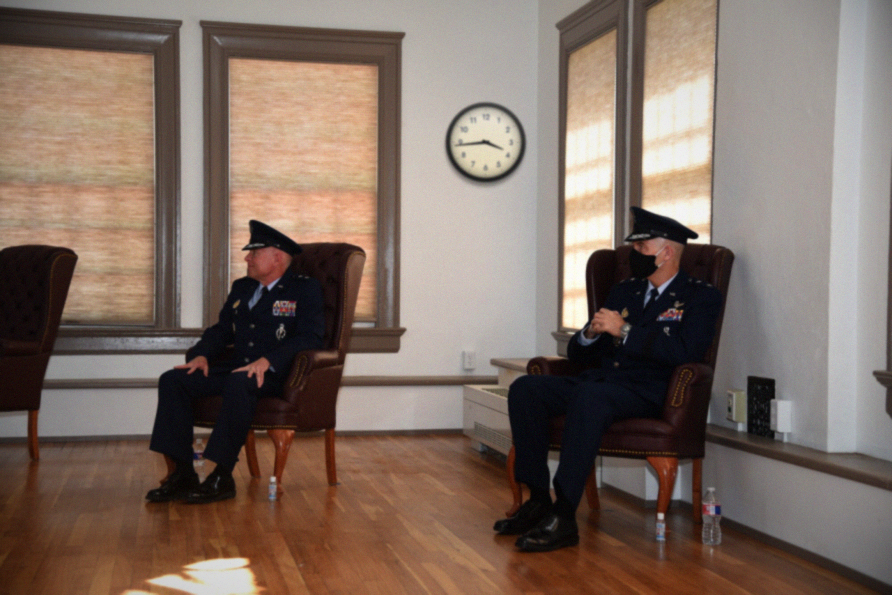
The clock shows 3:44
